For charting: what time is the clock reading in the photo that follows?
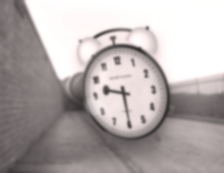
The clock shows 9:30
